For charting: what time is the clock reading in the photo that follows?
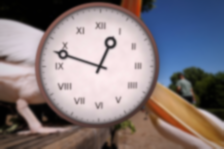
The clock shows 12:48
